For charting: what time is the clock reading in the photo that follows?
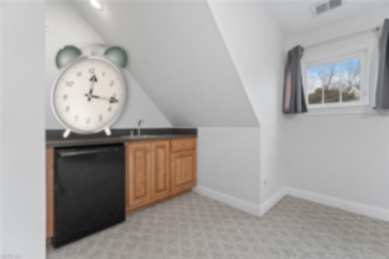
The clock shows 12:17
